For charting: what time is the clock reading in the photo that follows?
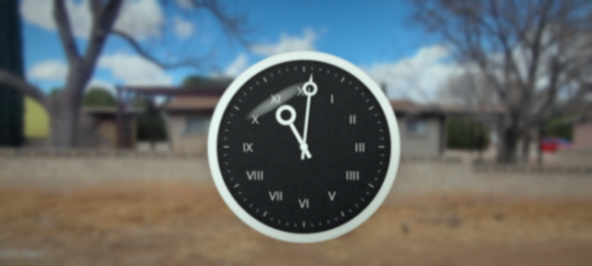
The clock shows 11:01
